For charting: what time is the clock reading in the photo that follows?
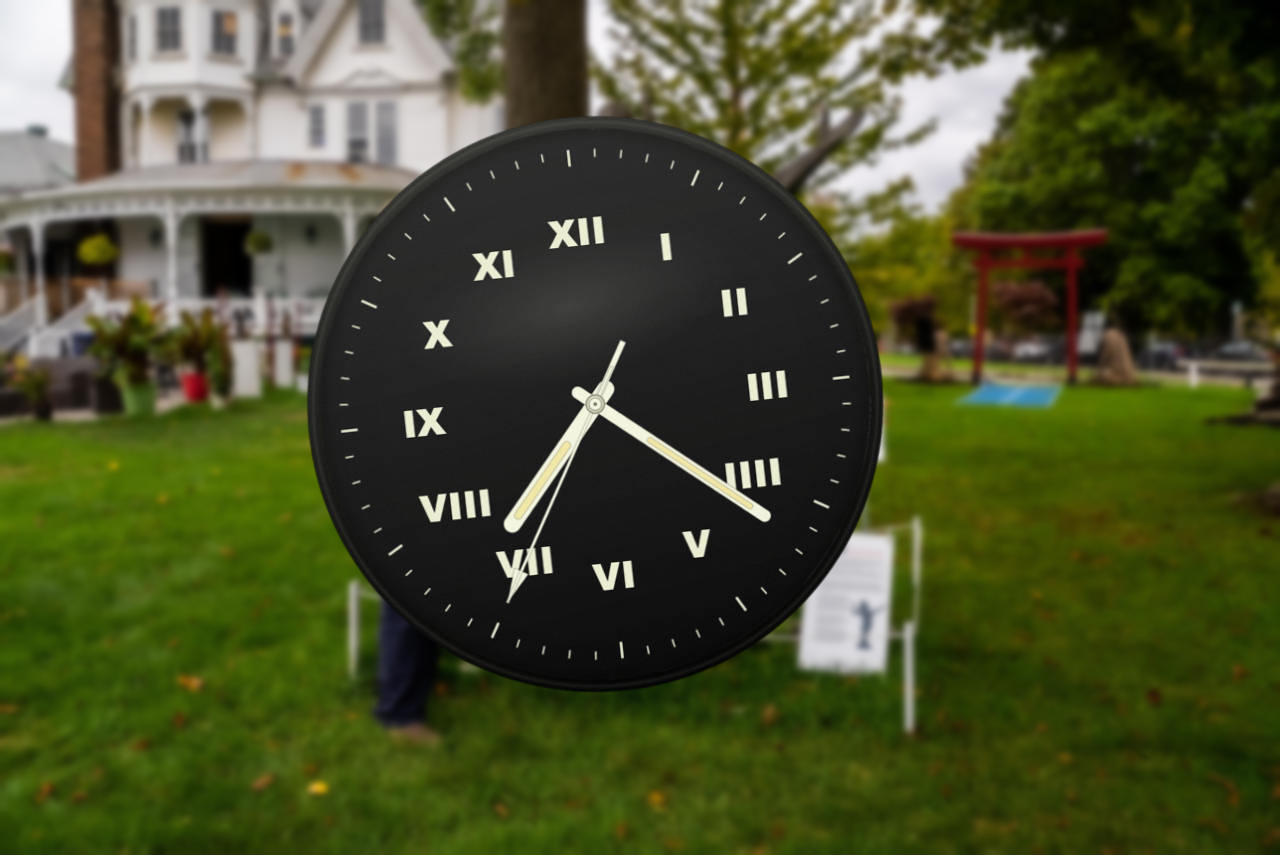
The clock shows 7:21:35
